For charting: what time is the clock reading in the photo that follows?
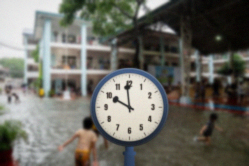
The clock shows 9:59
